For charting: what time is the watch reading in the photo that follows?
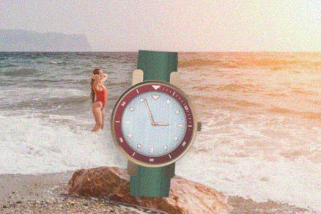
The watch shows 2:56
